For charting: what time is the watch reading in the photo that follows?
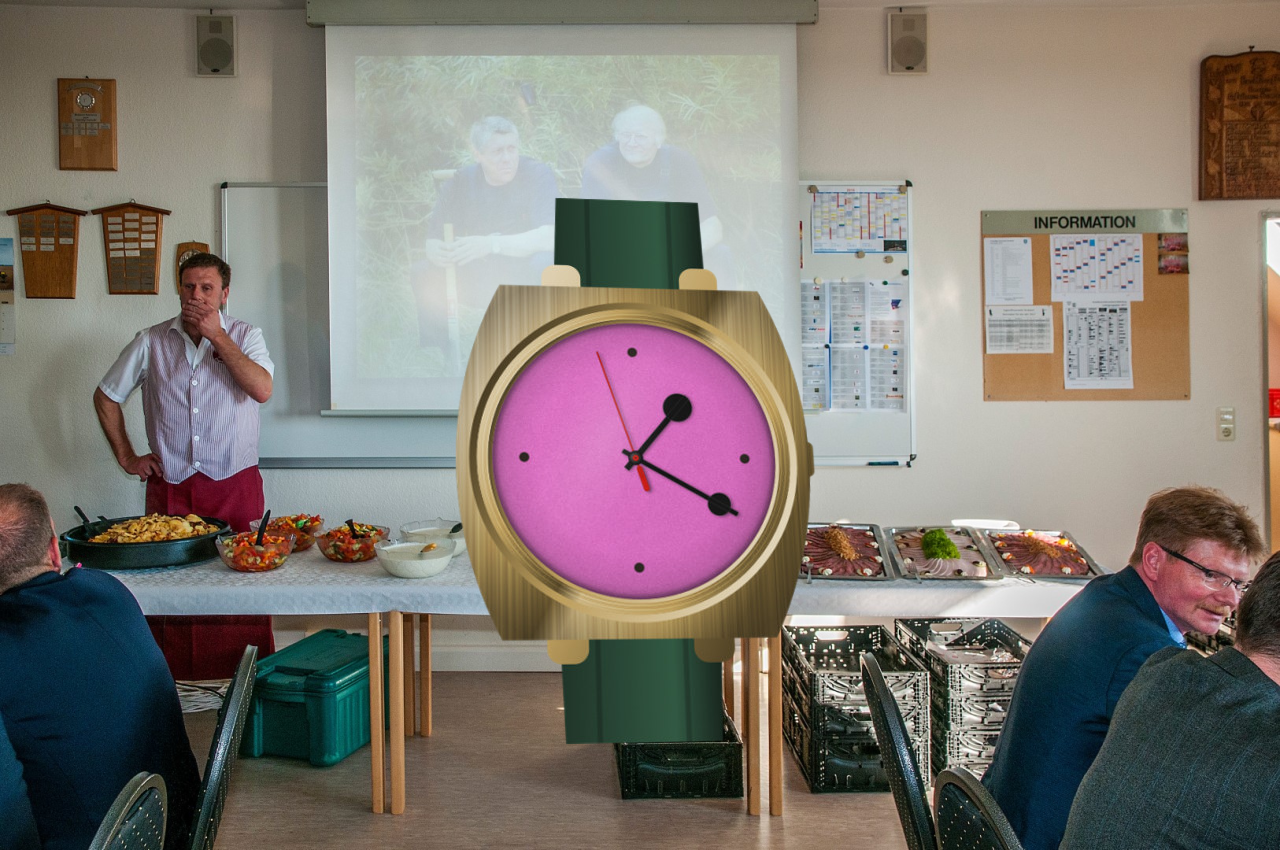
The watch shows 1:19:57
